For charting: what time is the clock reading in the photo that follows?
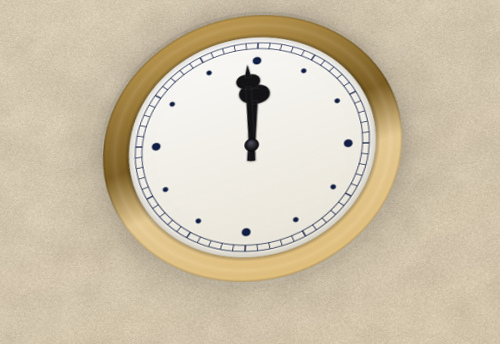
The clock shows 11:59
